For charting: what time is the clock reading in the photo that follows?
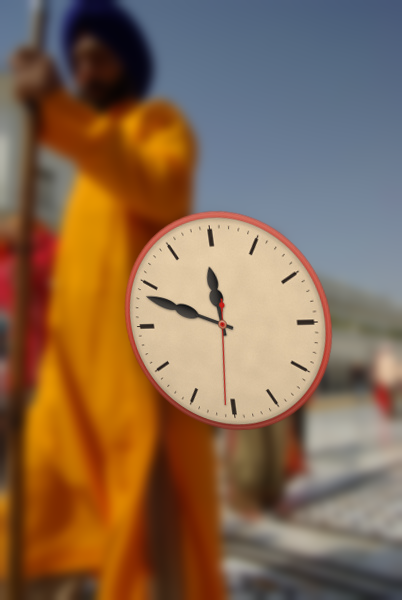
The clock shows 11:48:31
